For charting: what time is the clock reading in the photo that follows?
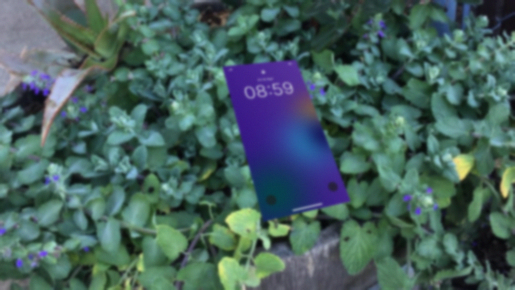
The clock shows 8:59
